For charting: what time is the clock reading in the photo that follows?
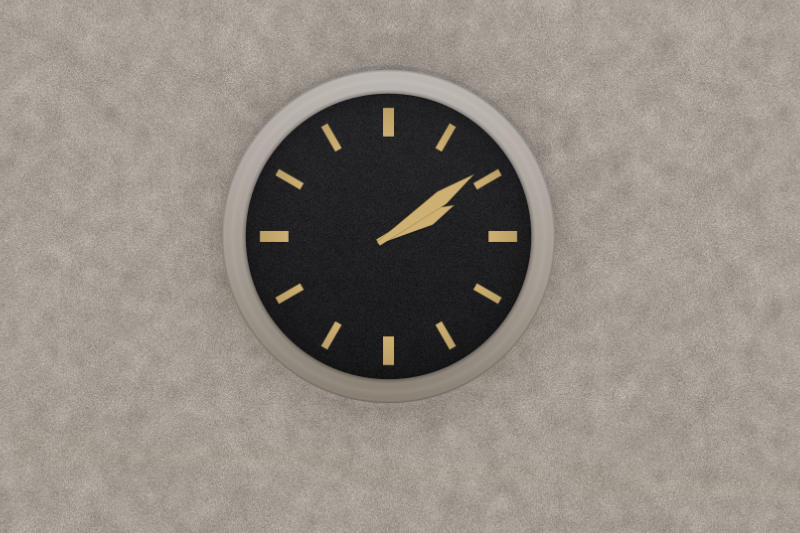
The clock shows 2:09
